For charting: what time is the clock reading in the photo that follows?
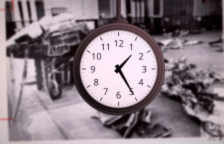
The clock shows 1:25
